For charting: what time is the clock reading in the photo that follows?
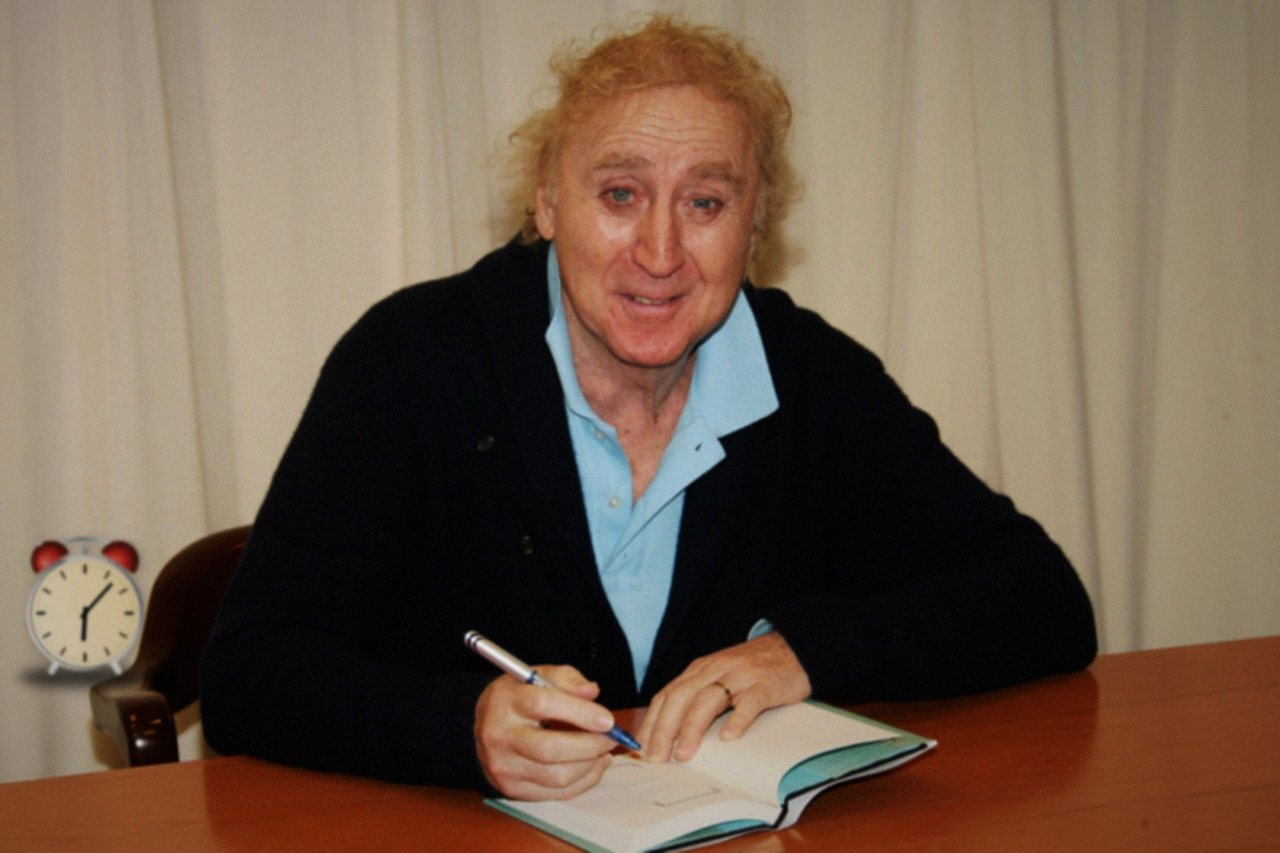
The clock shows 6:07
